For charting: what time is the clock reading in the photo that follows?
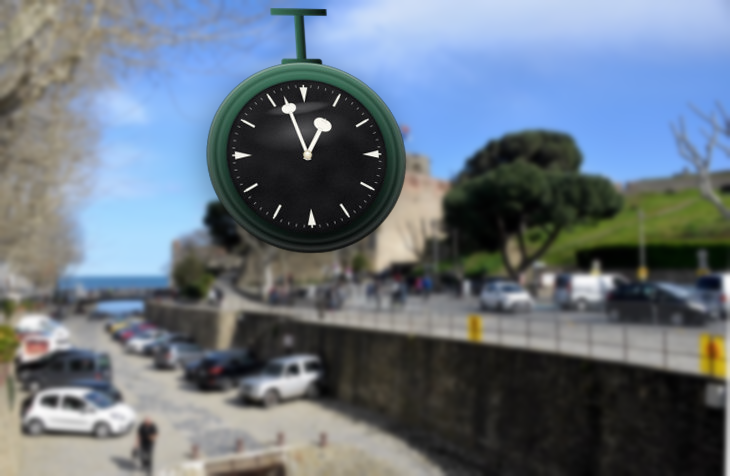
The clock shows 12:57
